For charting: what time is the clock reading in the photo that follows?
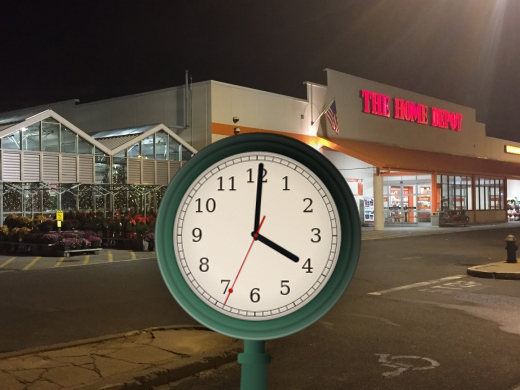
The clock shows 4:00:34
